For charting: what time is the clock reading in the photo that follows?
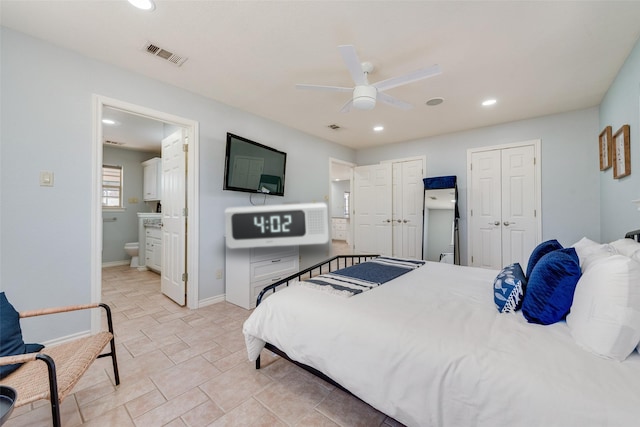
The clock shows 4:02
